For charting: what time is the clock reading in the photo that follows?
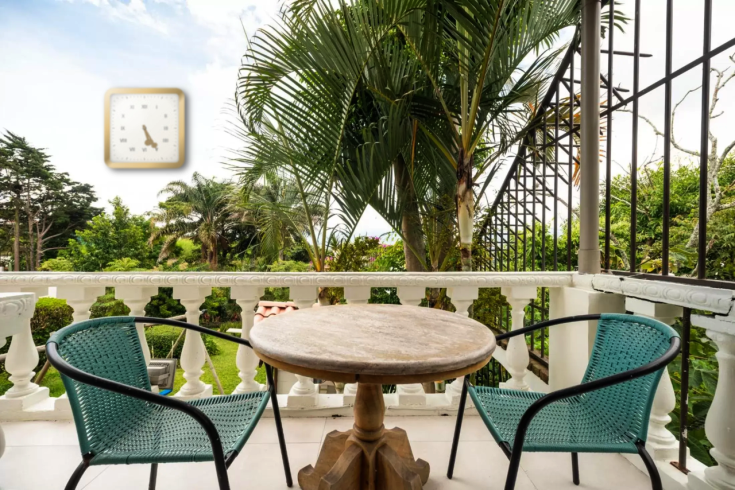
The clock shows 5:25
